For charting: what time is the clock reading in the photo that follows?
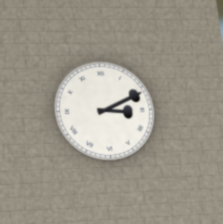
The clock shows 3:11
